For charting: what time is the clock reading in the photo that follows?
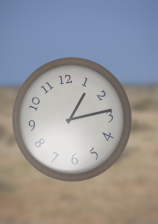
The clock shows 1:14
